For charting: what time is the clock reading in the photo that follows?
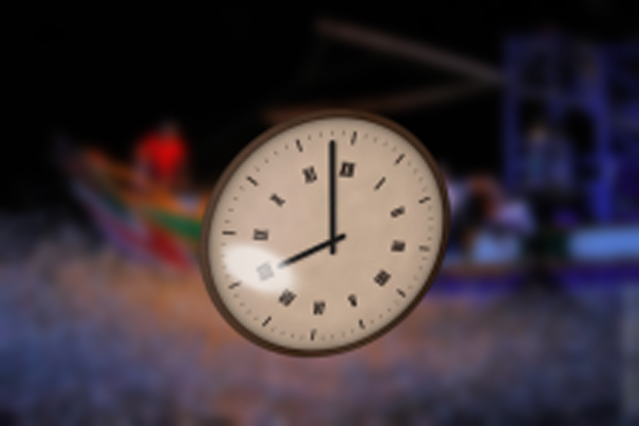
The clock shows 7:58
